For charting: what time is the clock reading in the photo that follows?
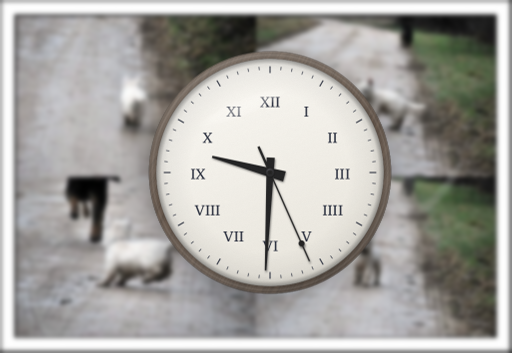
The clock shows 9:30:26
